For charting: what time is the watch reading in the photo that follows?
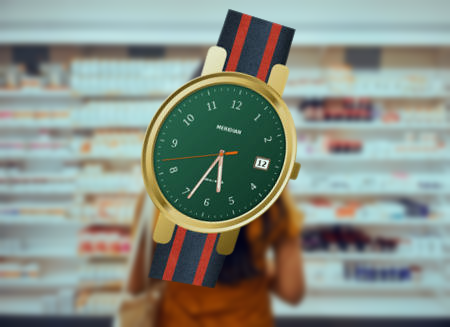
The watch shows 5:33:42
